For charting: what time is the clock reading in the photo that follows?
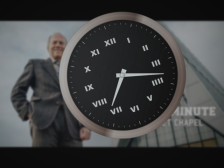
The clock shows 7:18
